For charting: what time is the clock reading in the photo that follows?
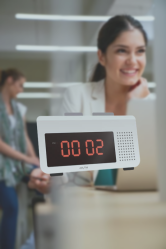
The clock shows 0:02
